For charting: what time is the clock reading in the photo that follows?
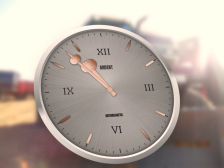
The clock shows 10:53
